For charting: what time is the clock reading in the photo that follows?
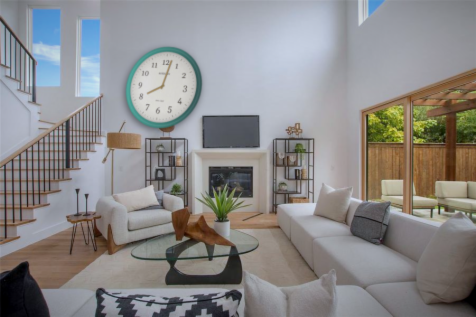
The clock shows 8:02
